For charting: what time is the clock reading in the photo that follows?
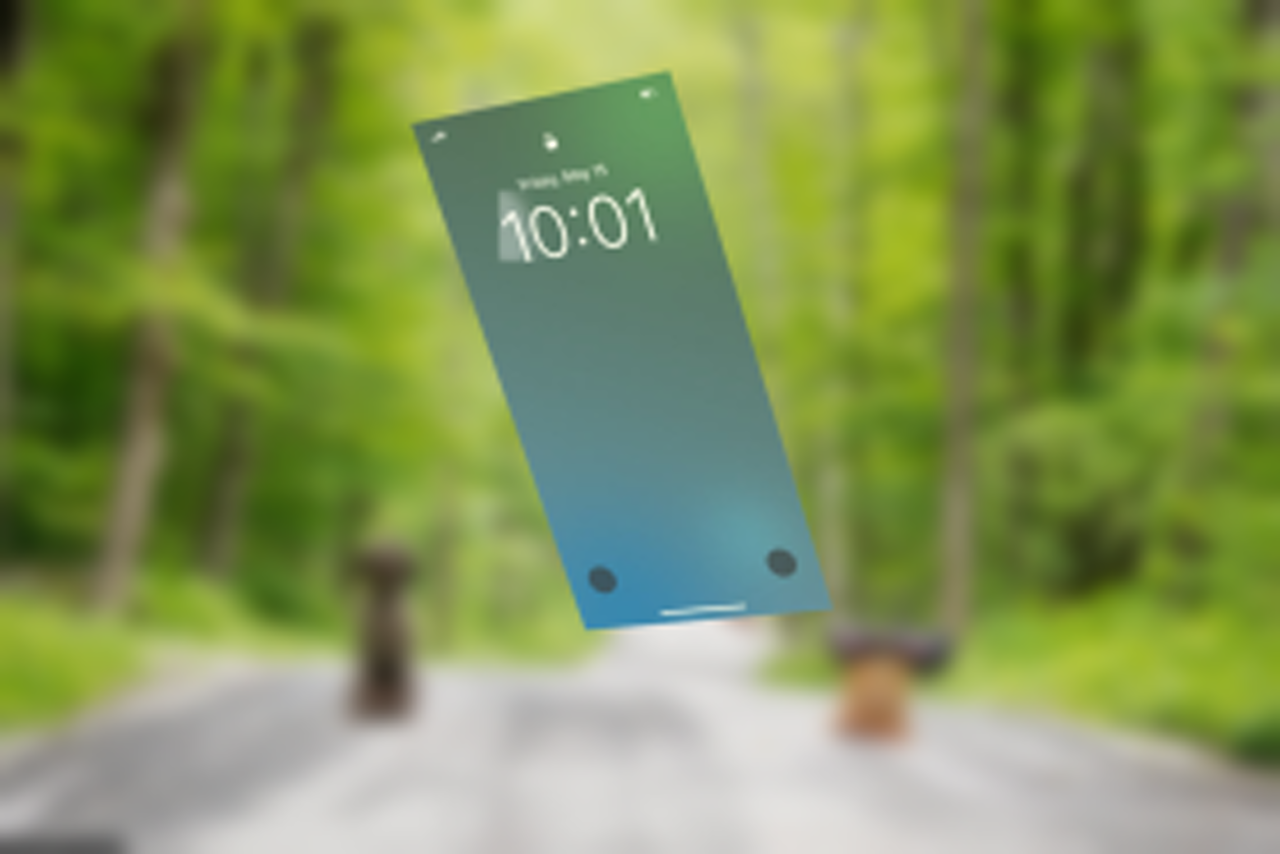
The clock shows 10:01
